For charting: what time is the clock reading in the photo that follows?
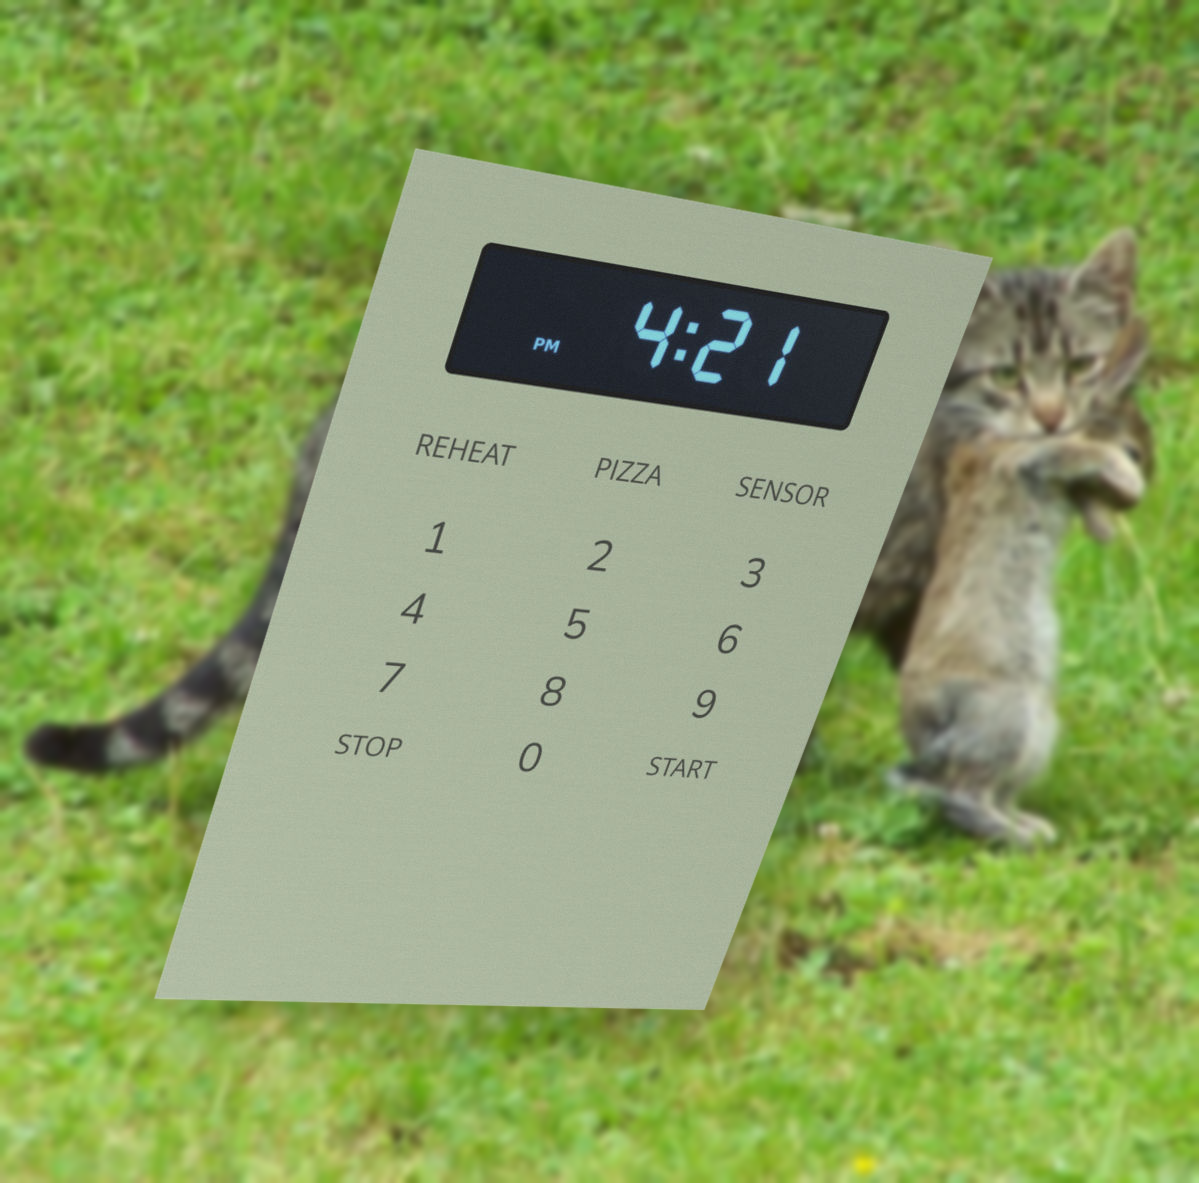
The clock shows 4:21
